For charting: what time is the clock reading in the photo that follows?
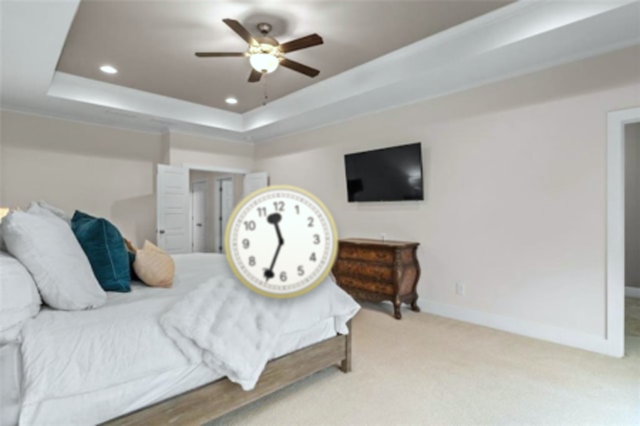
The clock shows 11:34
